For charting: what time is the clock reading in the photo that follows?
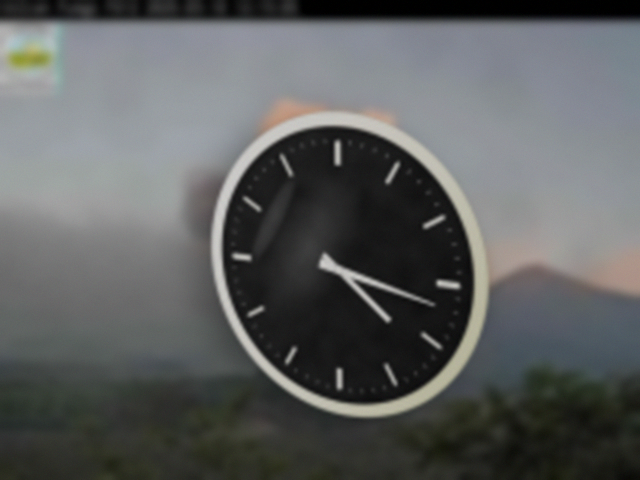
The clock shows 4:17
